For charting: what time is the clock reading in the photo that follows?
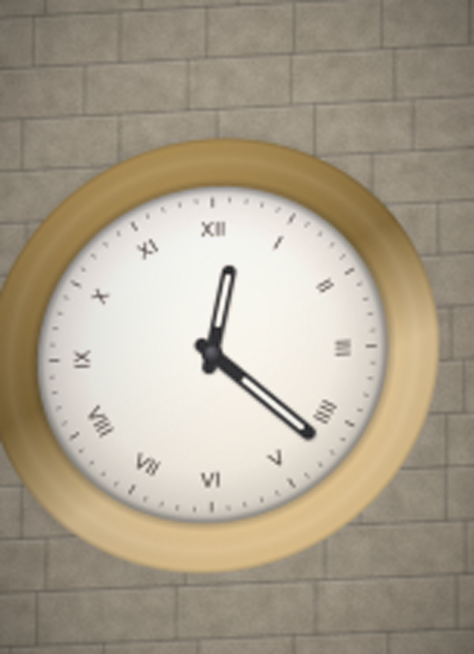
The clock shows 12:22
